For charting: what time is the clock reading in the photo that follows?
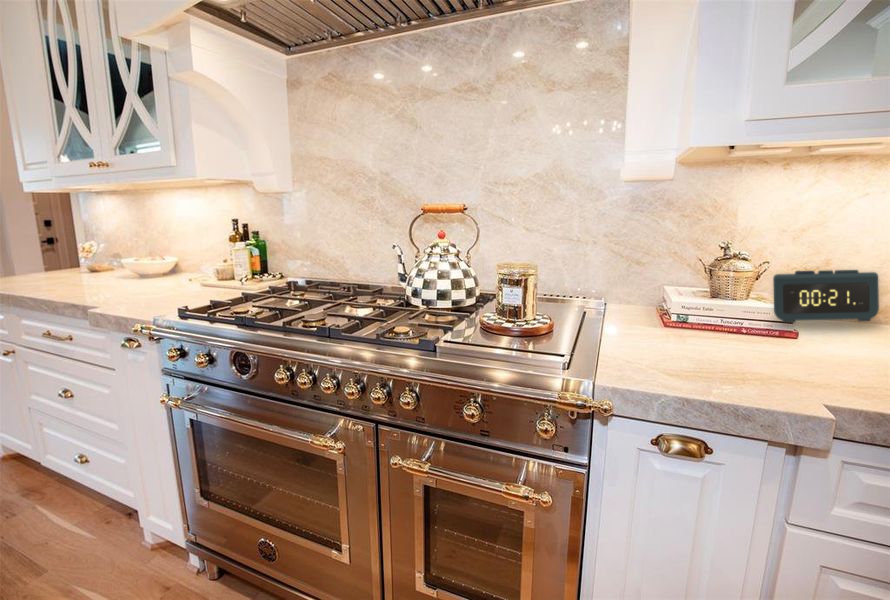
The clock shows 0:21
